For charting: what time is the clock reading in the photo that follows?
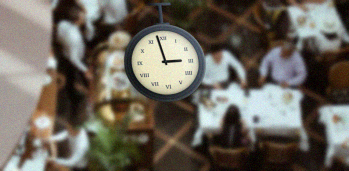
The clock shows 2:58
